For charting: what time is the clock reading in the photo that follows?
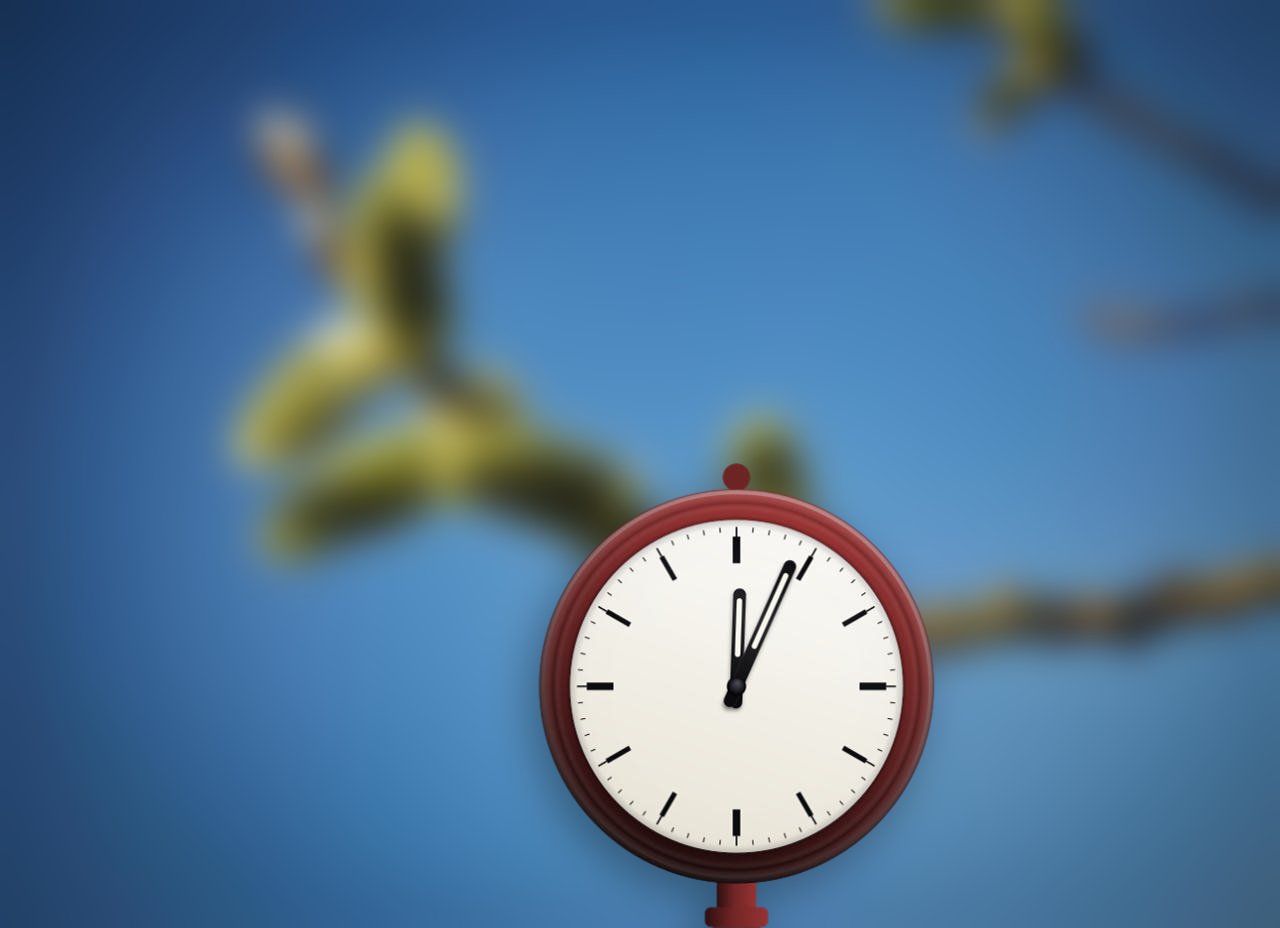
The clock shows 12:04
